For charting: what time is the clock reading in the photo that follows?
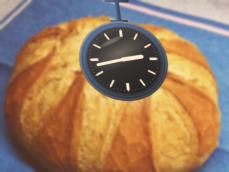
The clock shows 2:43
